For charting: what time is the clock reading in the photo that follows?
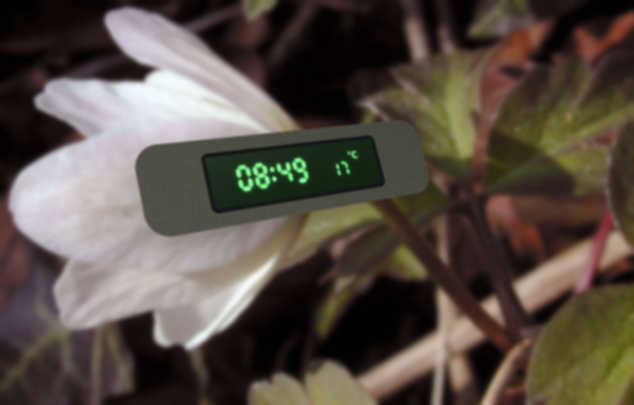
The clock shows 8:49
